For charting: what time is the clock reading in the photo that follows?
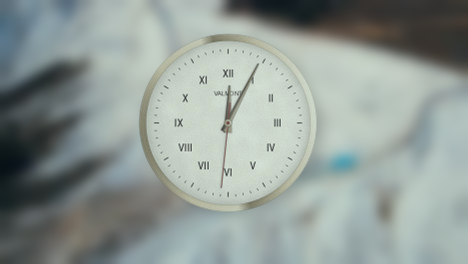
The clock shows 12:04:31
